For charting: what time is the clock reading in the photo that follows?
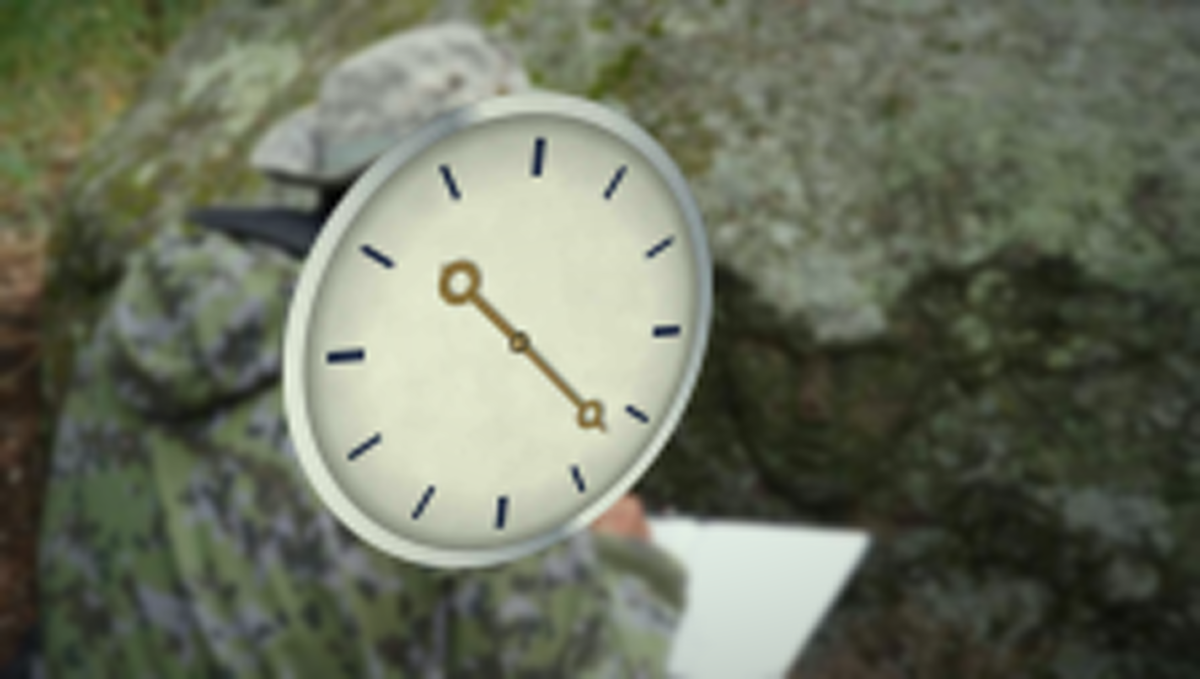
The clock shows 10:22
